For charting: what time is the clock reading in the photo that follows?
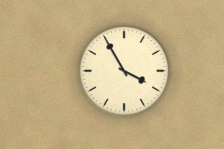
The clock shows 3:55
